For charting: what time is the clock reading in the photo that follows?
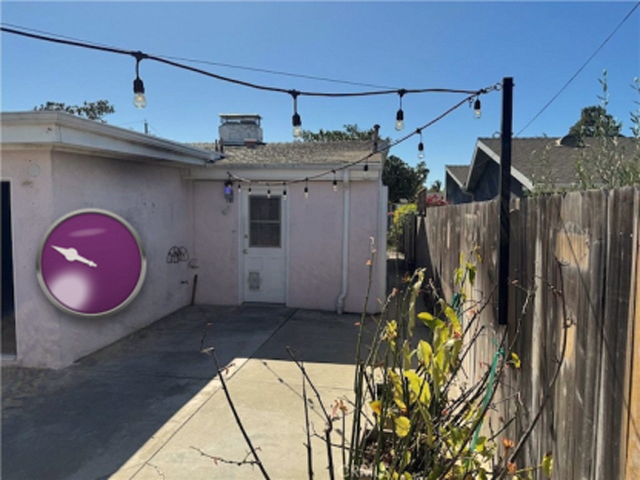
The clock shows 9:49
